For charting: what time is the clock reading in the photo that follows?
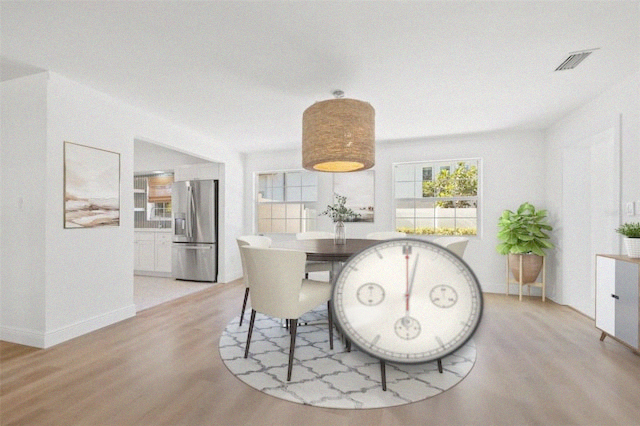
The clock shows 6:02
